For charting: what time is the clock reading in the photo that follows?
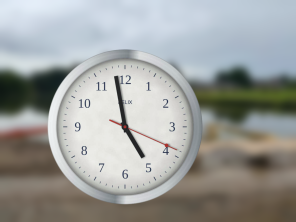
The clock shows 4:58:19
